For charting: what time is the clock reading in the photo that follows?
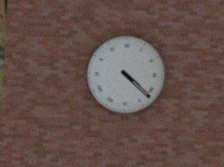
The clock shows 4:22
